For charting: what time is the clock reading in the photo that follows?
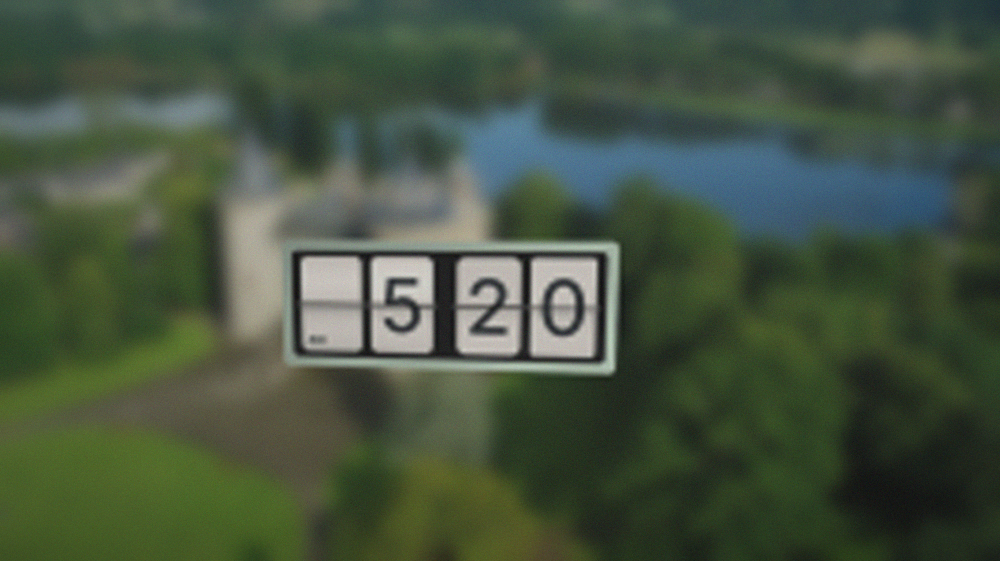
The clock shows 5:20
